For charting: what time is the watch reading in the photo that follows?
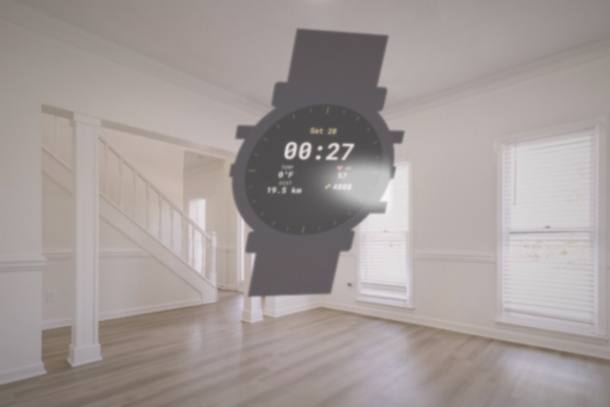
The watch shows 0:27
